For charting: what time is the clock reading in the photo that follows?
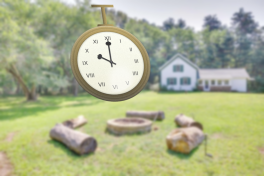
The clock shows 10:00
